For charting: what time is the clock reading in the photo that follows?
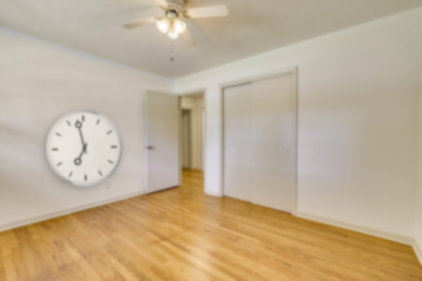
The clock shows 6:58
